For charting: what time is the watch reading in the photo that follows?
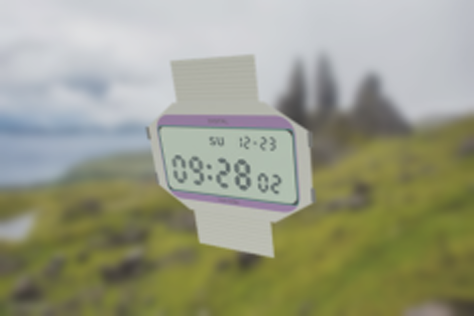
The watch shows 9:28:02
